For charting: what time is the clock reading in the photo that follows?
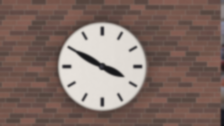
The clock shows 3:50
